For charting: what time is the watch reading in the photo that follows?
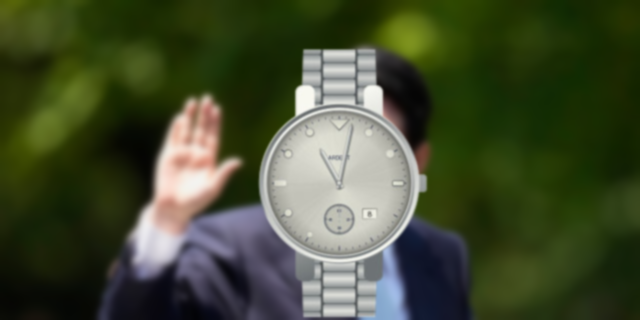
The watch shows 11:02
